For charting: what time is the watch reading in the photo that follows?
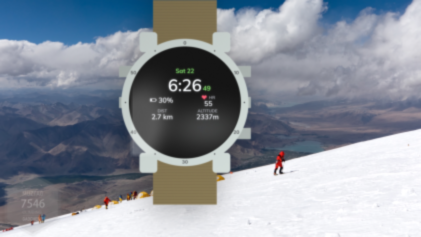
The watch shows 6:26
